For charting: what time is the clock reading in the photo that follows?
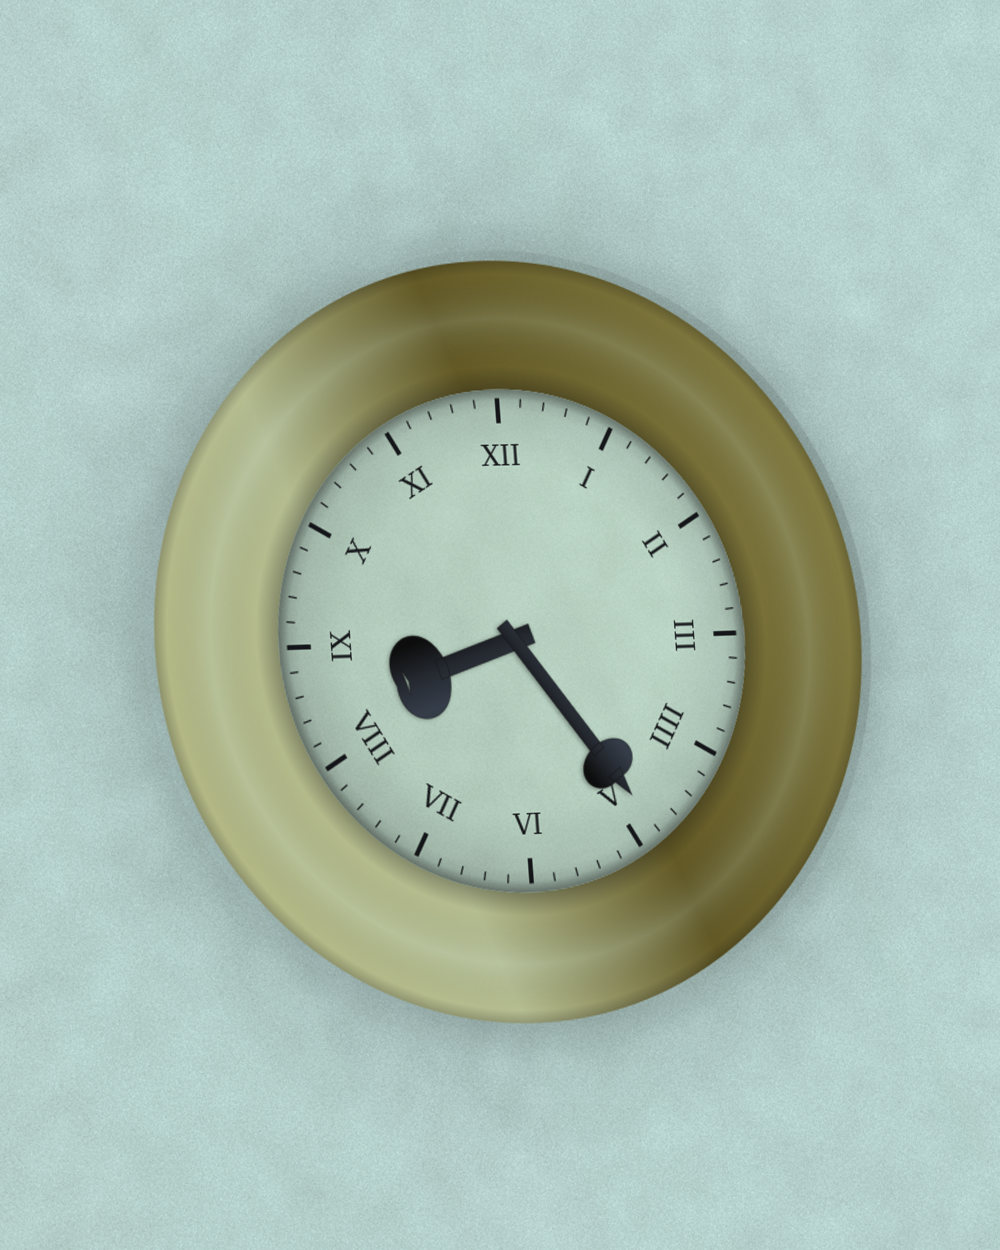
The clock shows 8:24
